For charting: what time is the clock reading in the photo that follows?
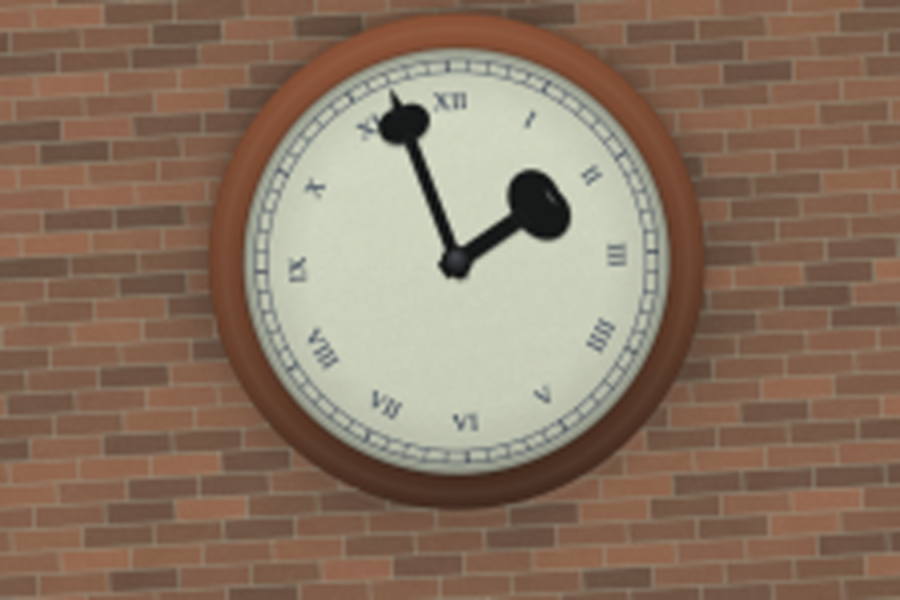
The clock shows 1:57
